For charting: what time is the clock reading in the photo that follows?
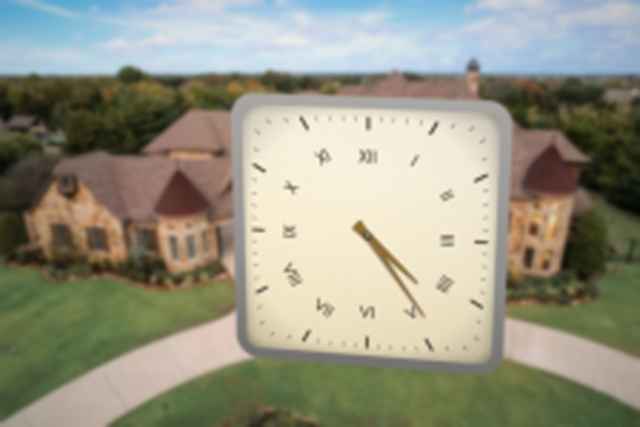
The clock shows 4:24
